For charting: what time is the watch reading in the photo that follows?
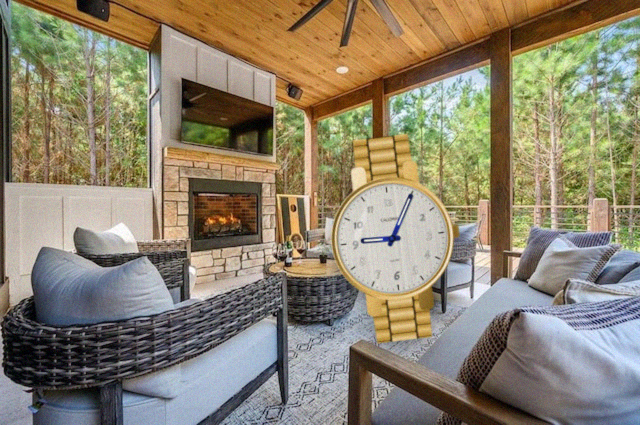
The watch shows 9:05
